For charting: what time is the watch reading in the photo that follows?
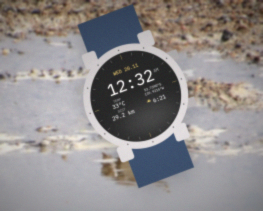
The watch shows 12:32
